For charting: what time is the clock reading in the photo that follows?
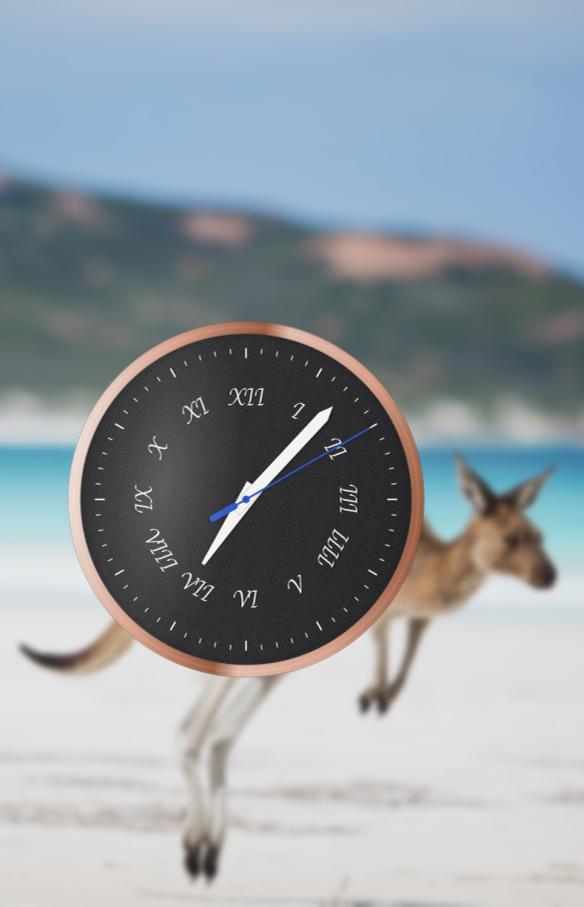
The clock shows 7:07:10
